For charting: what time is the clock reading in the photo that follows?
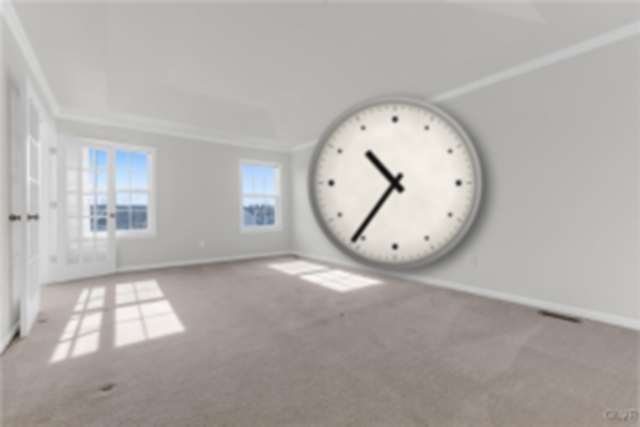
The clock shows 10:36
